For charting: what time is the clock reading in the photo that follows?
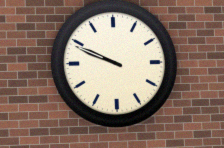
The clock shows 9:49
